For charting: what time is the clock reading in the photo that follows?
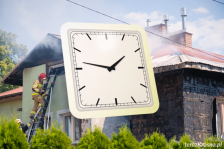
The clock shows 1:47
